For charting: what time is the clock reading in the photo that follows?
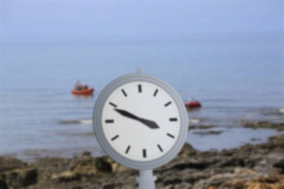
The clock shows 3:49
